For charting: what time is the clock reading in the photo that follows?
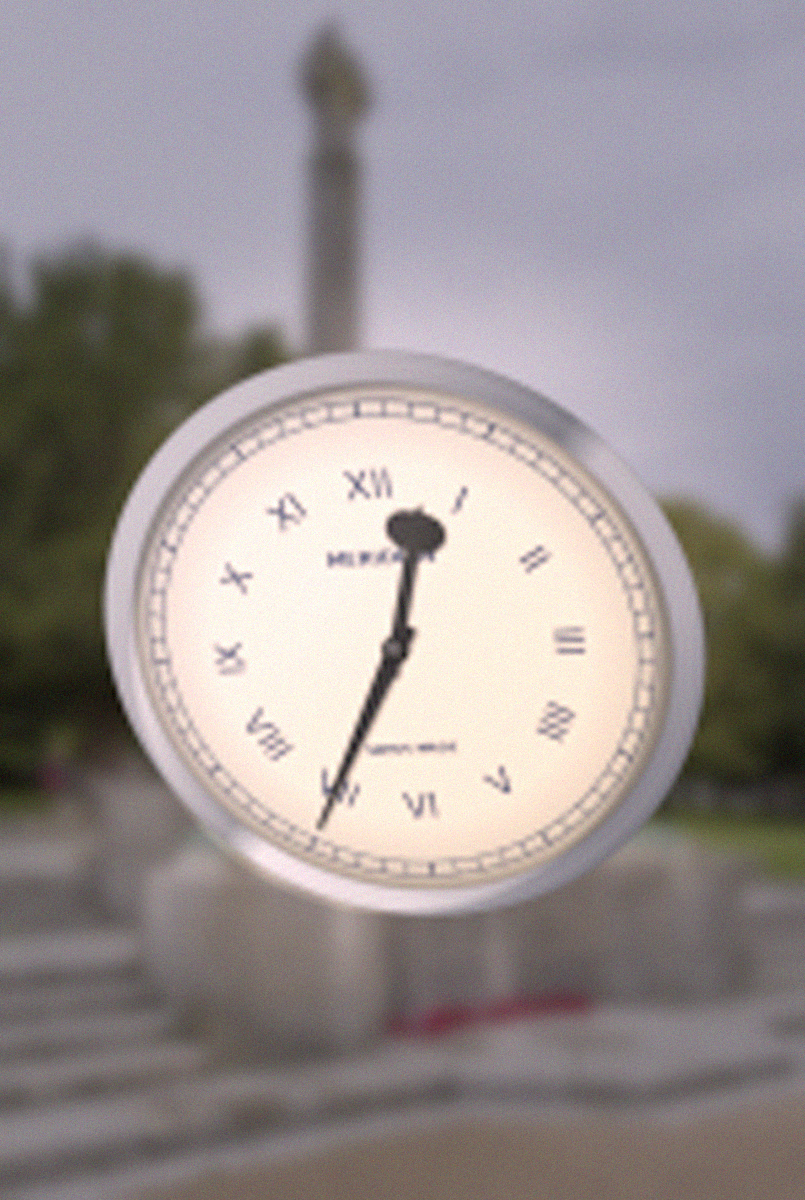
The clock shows 12:35
